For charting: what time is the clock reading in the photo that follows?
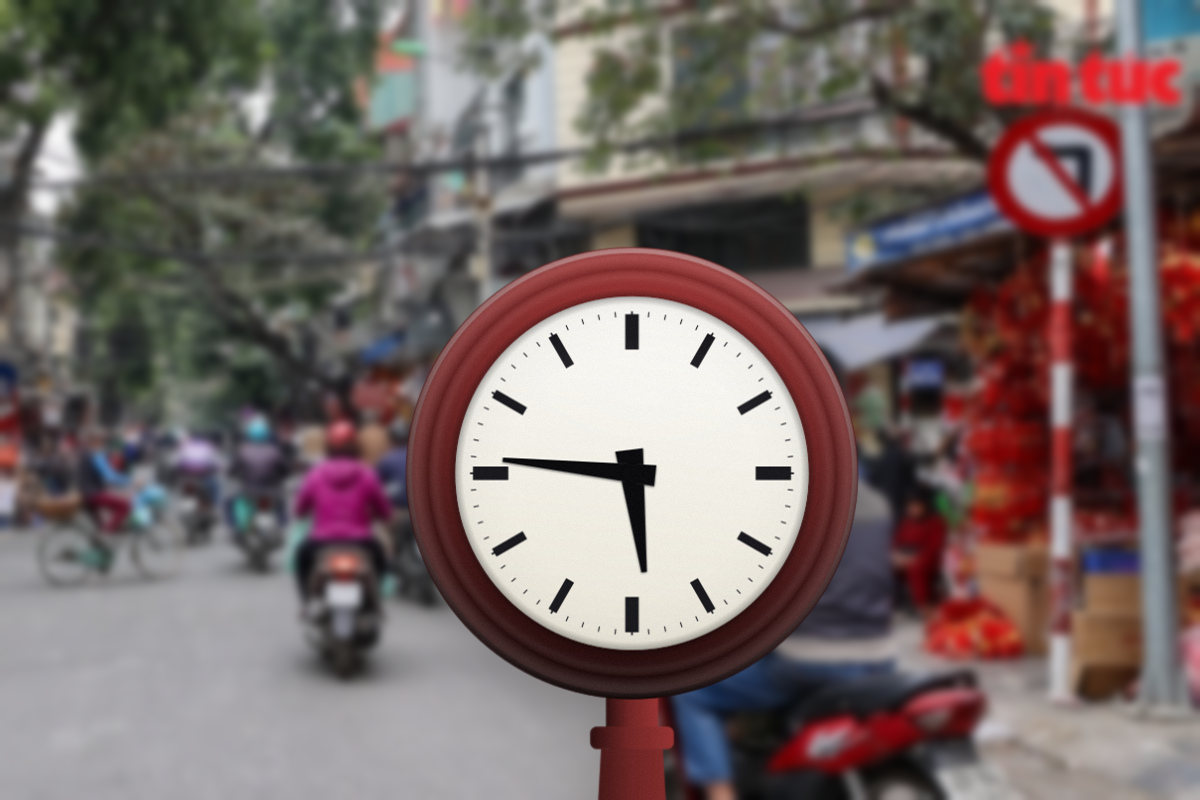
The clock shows 5:46
